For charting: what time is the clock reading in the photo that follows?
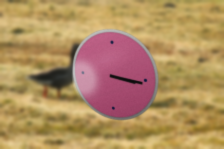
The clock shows 3:16
